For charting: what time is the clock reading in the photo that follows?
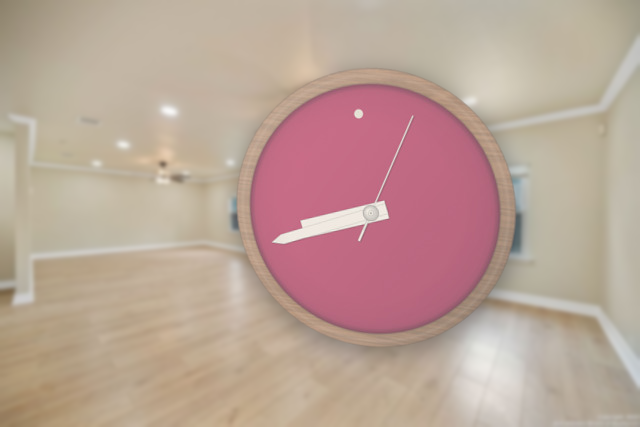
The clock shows 8:43:05
